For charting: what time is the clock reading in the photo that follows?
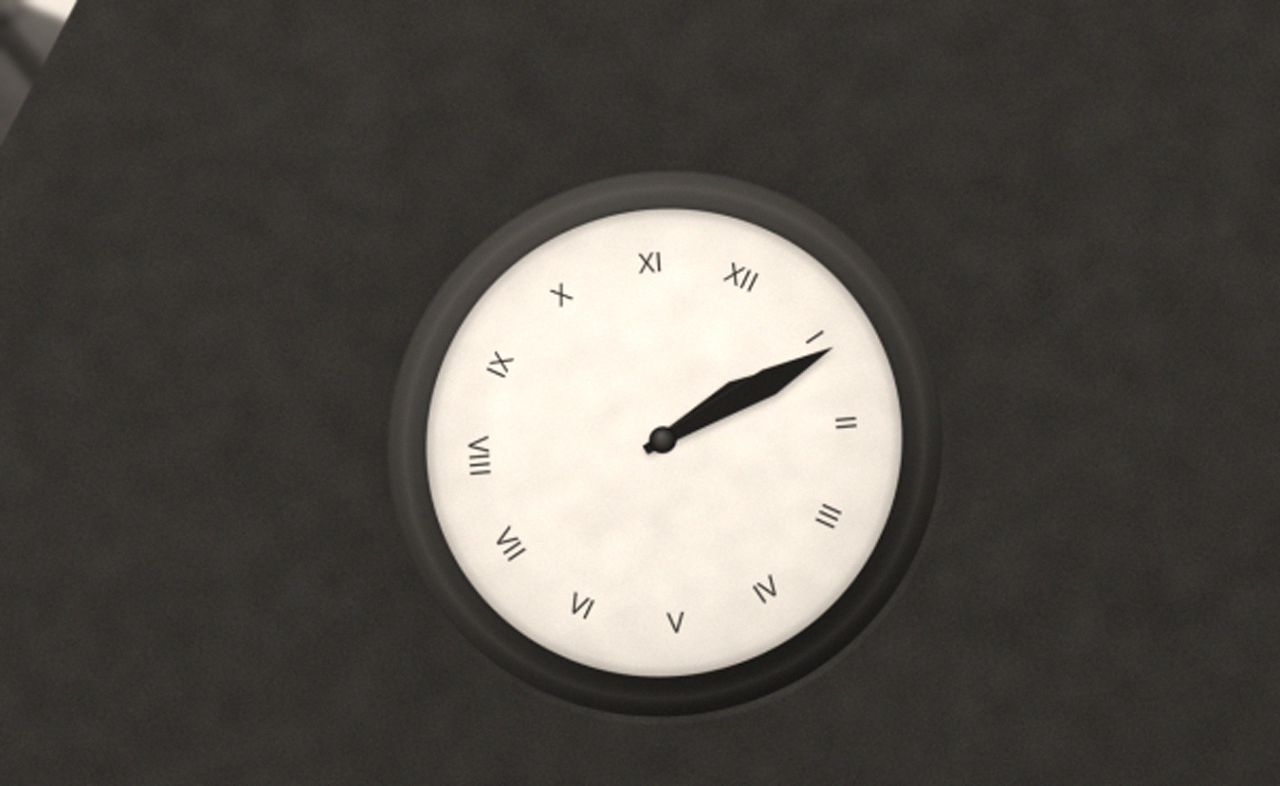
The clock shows 1:06
